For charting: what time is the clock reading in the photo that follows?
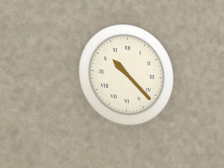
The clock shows 10:22
